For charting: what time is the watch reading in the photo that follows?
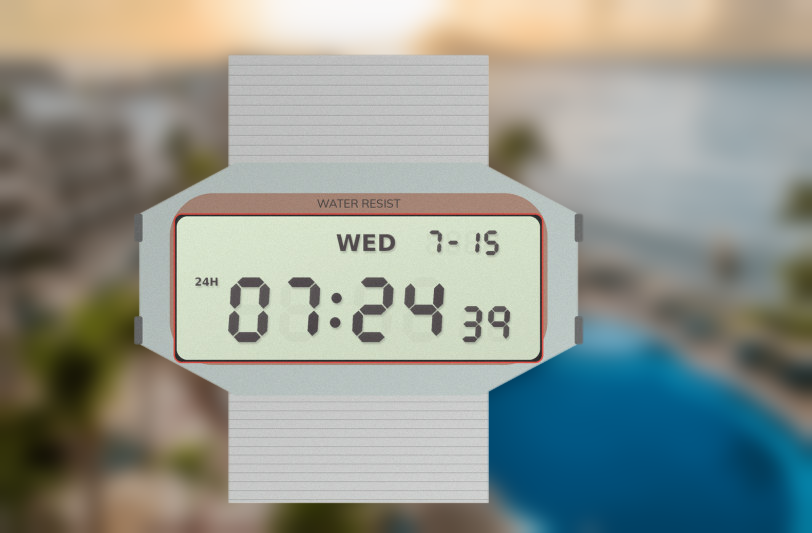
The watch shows 7:24:39
